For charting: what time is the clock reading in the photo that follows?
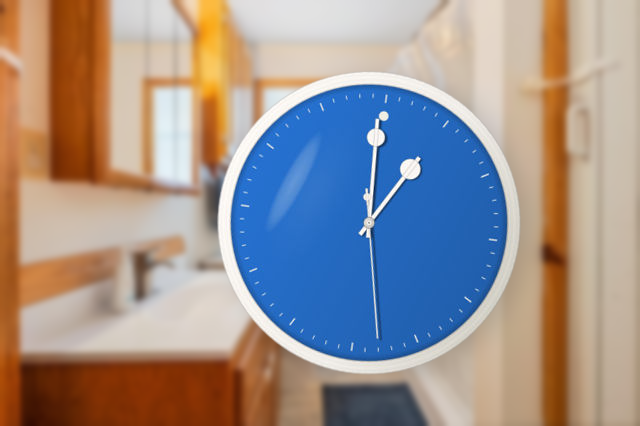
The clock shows 12:59:28
